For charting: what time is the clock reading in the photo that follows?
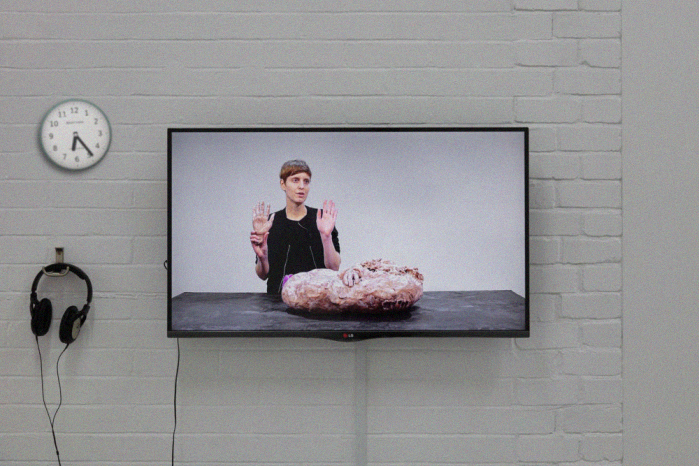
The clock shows 6:24
